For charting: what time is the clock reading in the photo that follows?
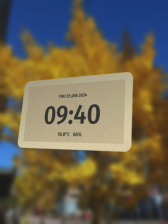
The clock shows 9:40
